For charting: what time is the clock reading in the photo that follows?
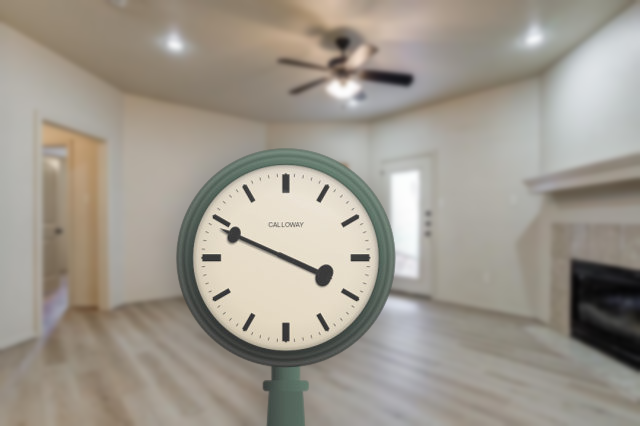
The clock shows 3:49
